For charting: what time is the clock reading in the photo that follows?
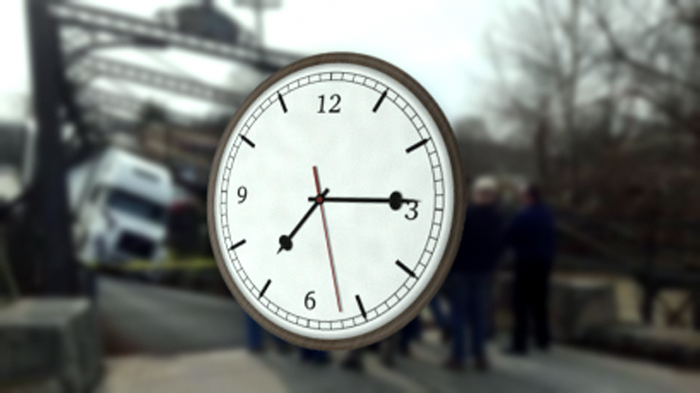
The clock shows 7:14:27
